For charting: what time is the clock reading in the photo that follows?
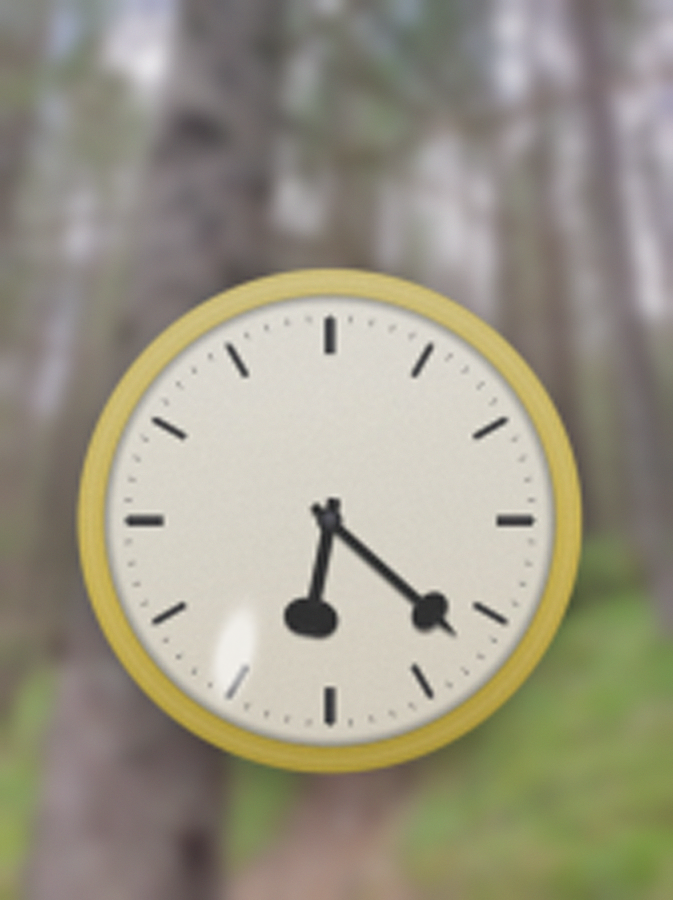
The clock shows 6:22
